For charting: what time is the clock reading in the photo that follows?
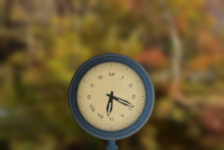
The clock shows 6:19
